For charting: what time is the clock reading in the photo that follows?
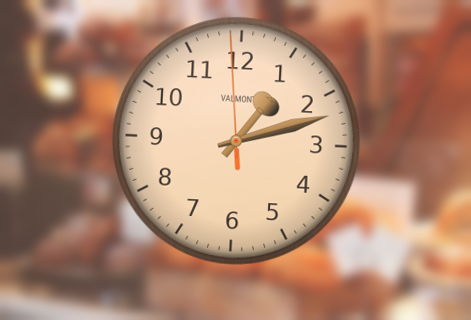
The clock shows 1:11:59
